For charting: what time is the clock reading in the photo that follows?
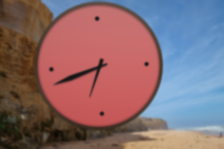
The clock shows 6:42
